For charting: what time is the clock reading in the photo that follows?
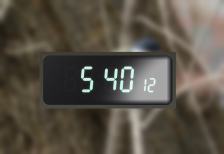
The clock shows 5:40:12
